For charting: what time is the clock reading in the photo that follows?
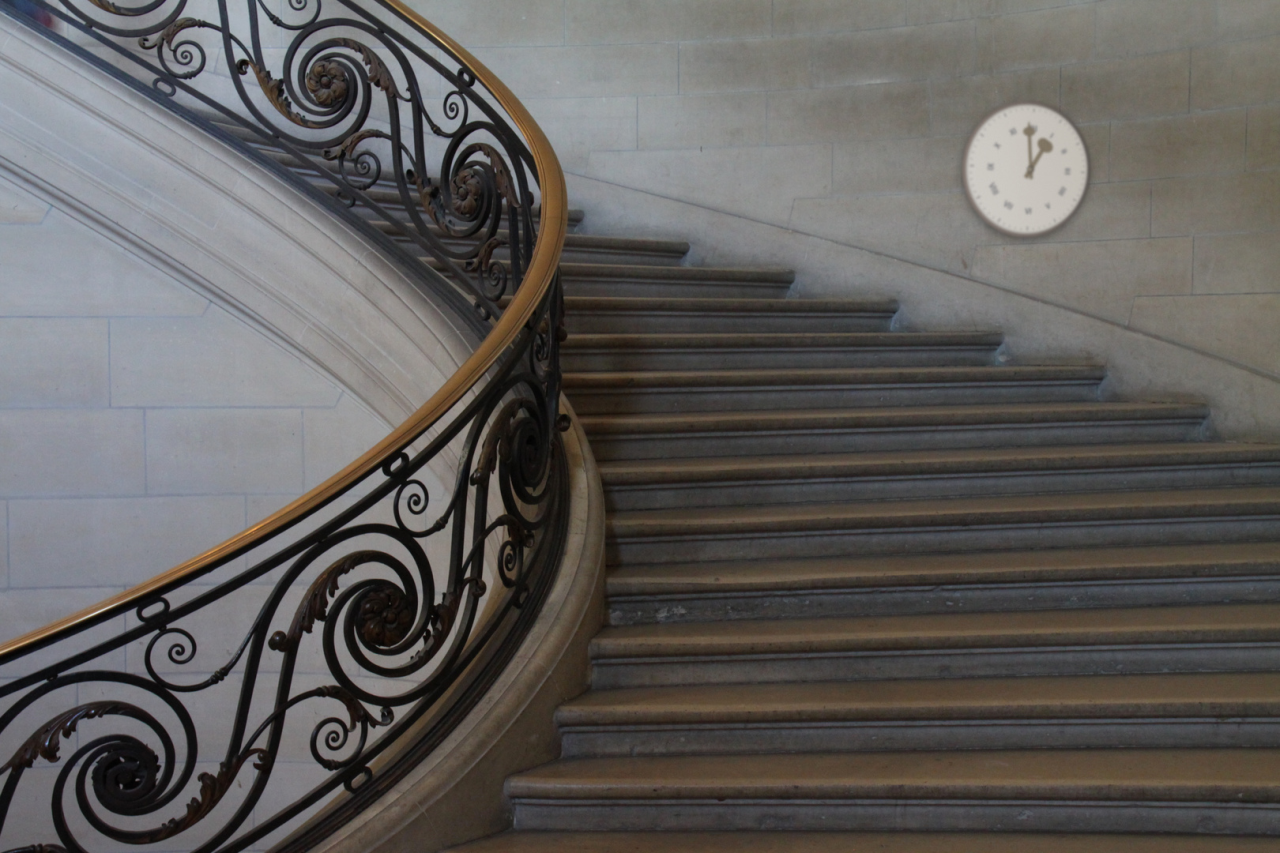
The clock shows 12:59
